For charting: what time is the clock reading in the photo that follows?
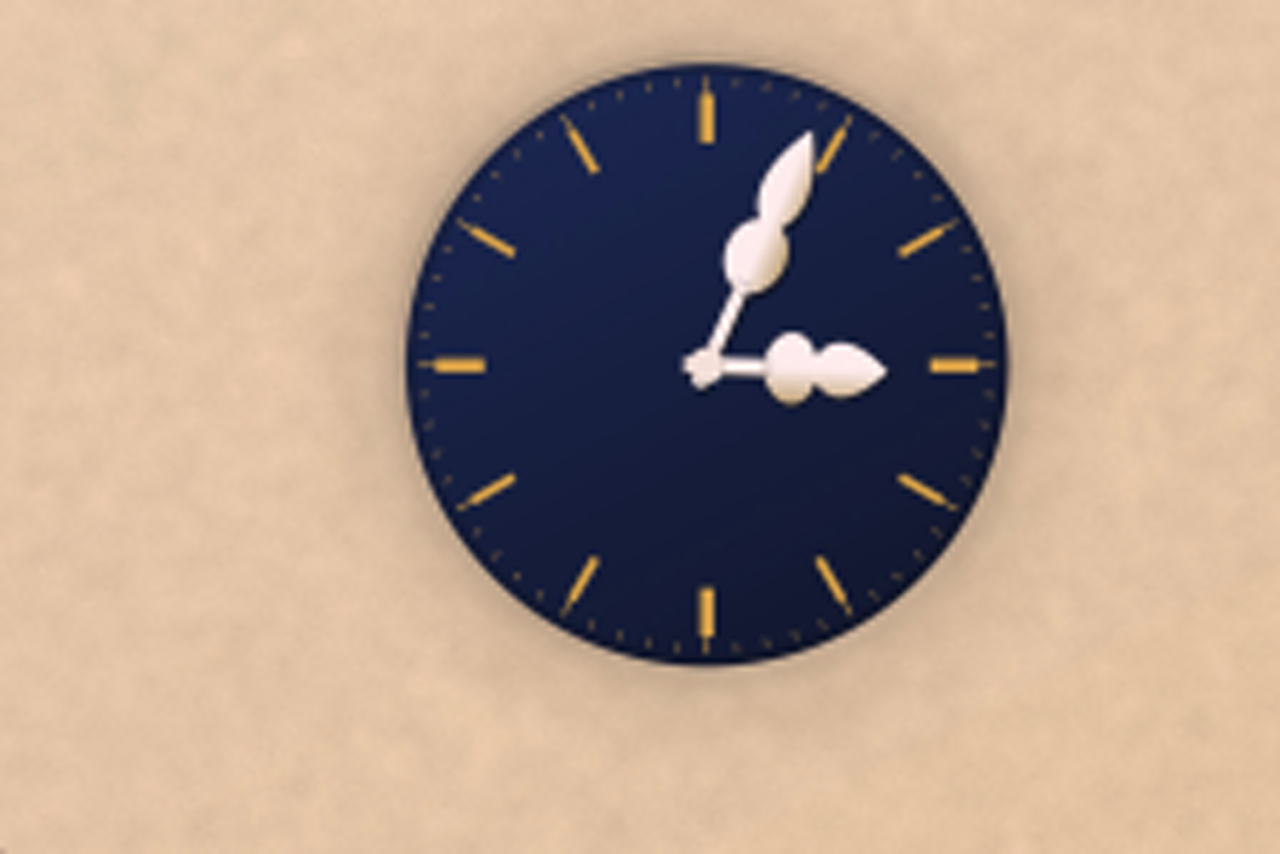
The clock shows 3:04
